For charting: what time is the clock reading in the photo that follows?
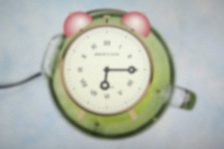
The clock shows 6:15
